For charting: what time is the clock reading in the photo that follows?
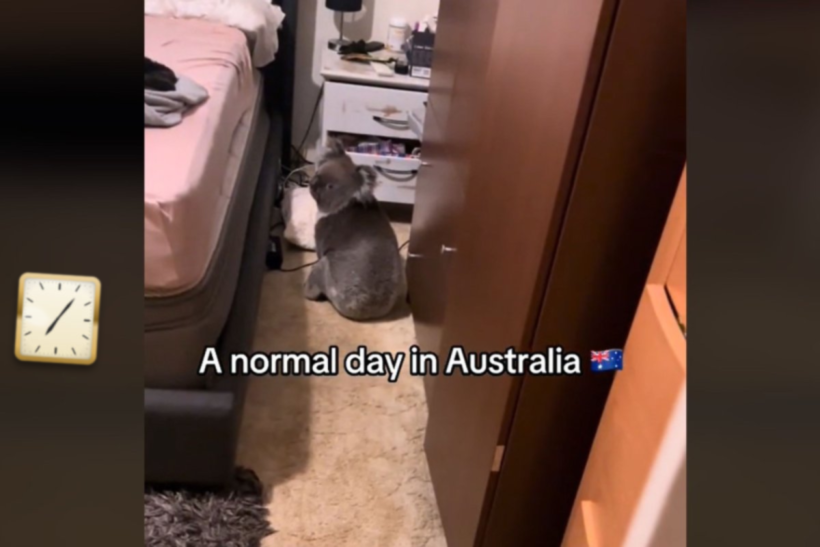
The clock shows 7:06
